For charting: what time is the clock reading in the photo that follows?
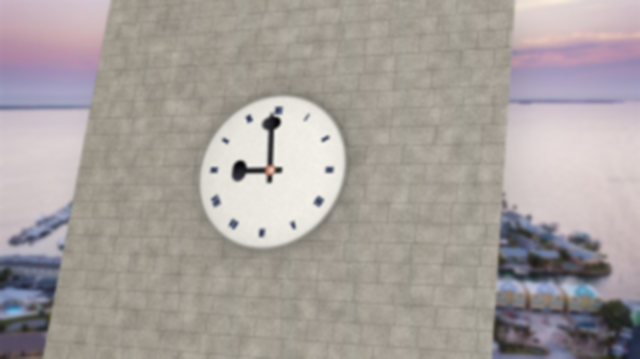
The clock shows 8:59
